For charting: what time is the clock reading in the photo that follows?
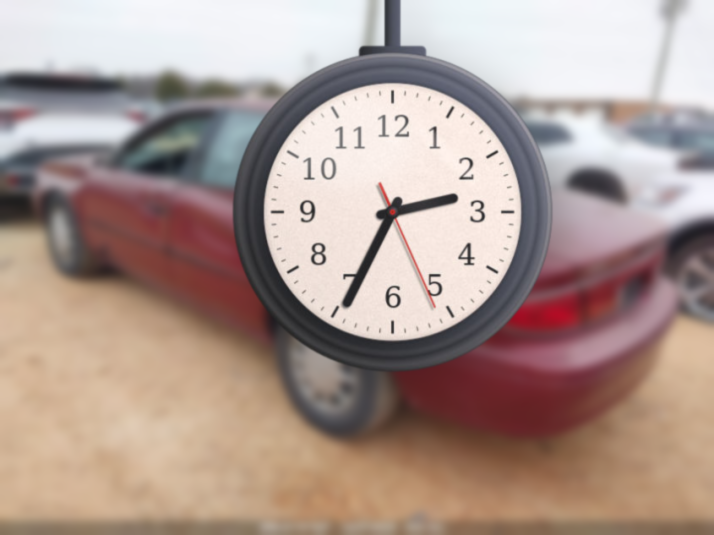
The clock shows 2:34:26
